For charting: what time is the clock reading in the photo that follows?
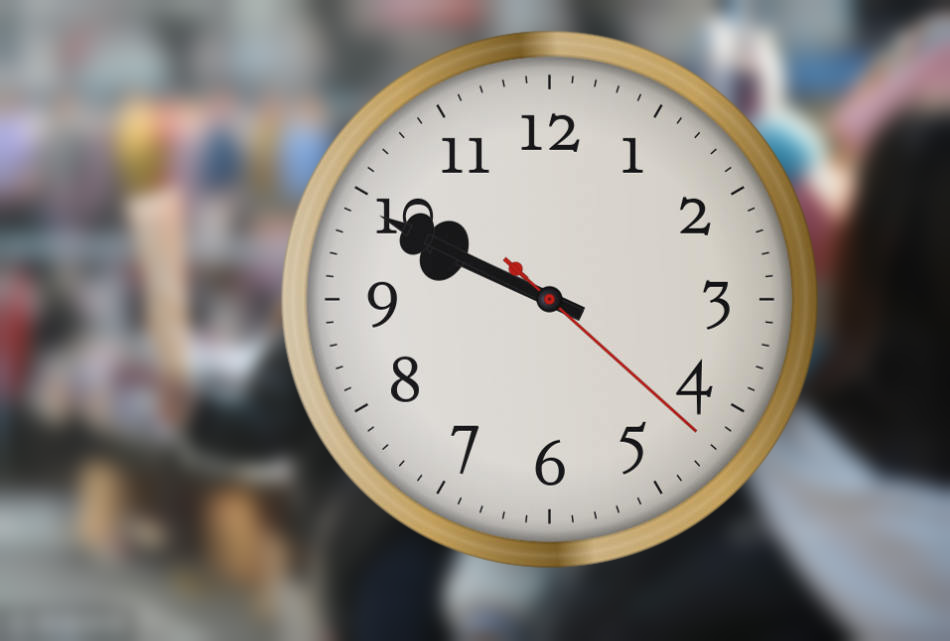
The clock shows 9:49:22
